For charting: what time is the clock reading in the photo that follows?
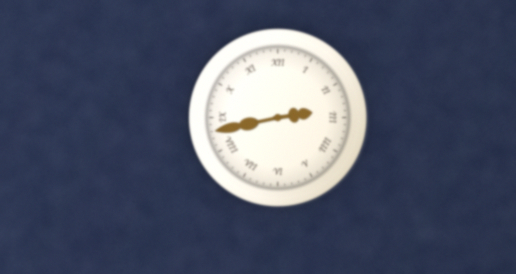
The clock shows 2:43
